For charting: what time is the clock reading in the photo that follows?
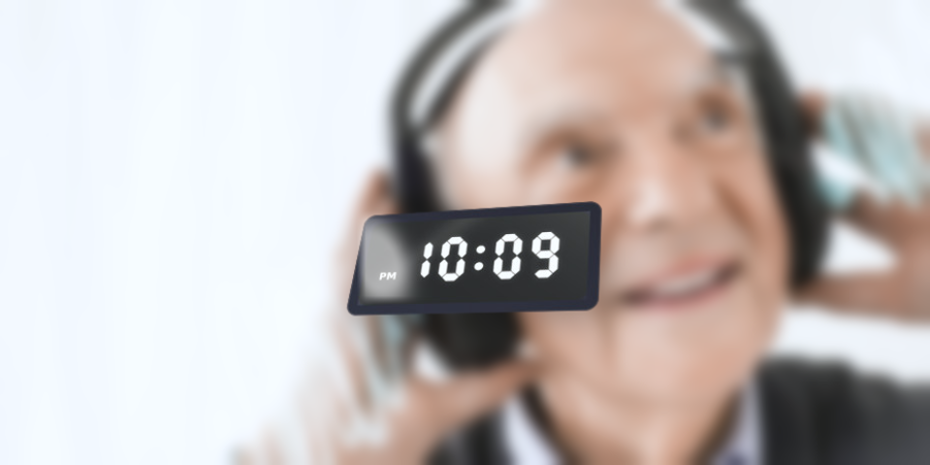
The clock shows 10:09
